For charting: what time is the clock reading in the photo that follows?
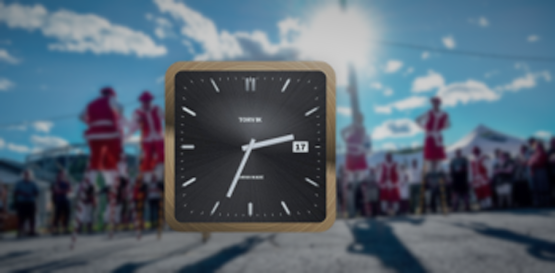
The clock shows 2:34
